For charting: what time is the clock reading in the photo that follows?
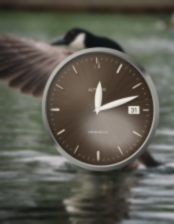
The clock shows 12:12
